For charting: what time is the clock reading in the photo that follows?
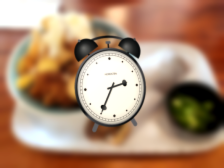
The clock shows 2:35
